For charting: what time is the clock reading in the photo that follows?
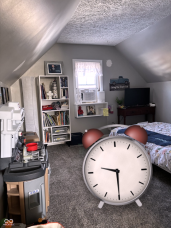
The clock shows 9:30
